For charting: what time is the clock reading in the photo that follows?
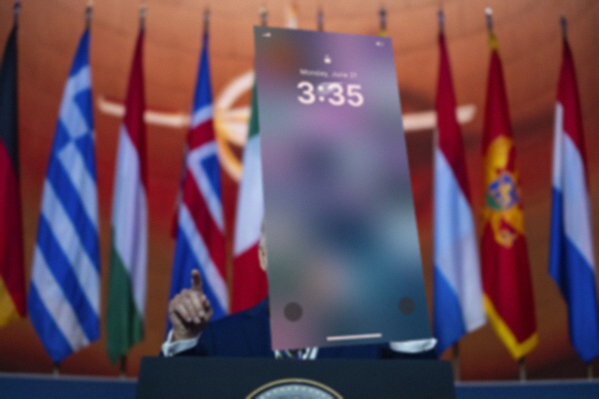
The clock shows 3:35
